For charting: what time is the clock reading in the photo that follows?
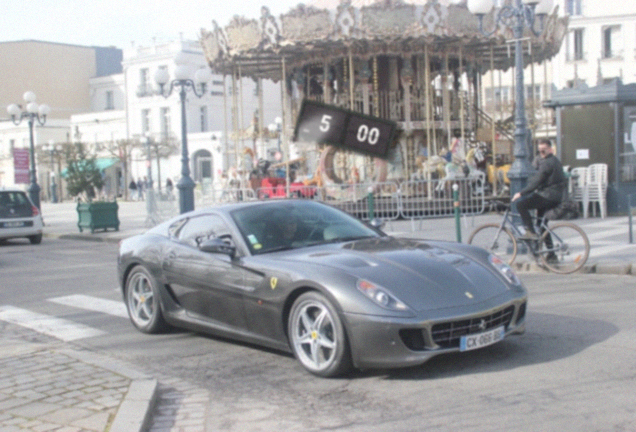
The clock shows 5:00
